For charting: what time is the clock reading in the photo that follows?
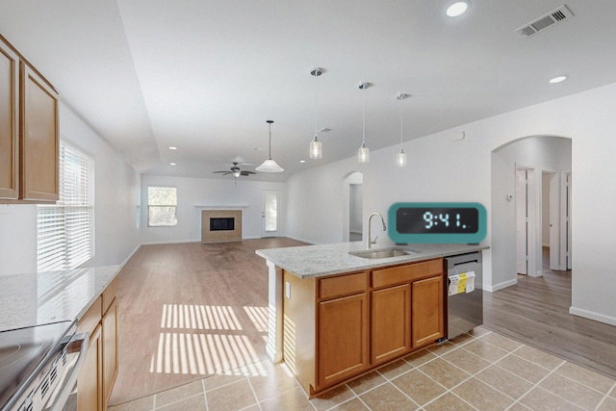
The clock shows 9:41
